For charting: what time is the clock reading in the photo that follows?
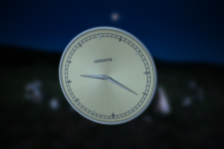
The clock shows 9:21
